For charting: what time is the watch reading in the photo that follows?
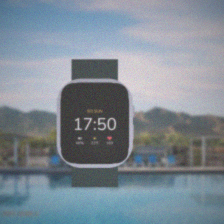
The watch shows 17:50
